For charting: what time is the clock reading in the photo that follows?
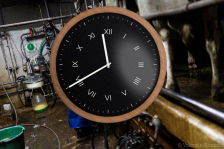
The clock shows 11:40
